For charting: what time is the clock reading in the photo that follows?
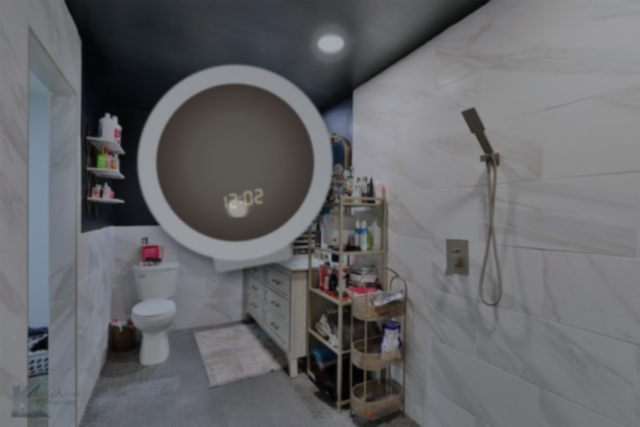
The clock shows 12:02
